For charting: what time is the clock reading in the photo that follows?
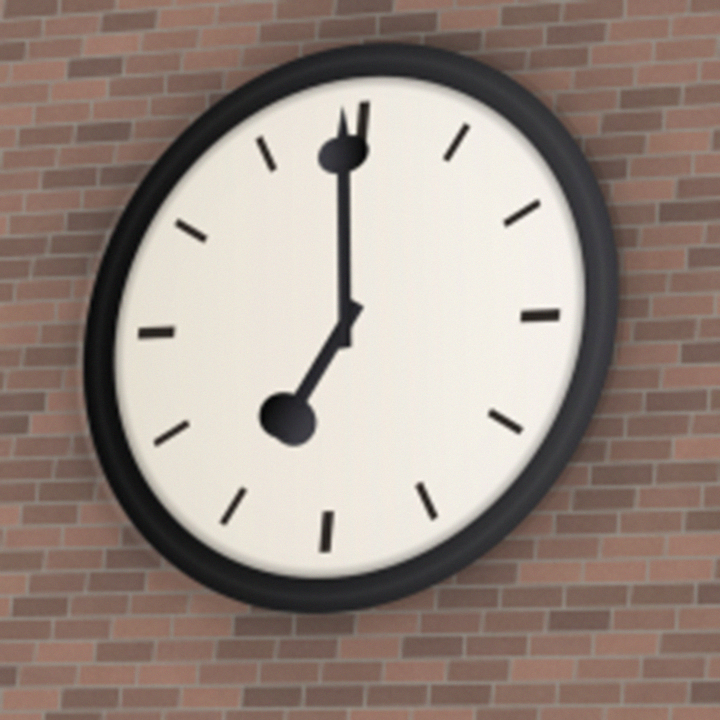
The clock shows 6:59
